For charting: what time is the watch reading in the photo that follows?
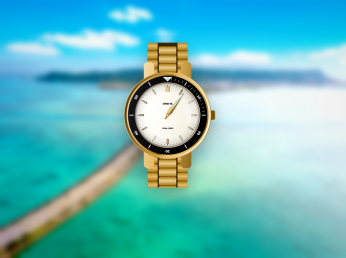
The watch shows 1:06
